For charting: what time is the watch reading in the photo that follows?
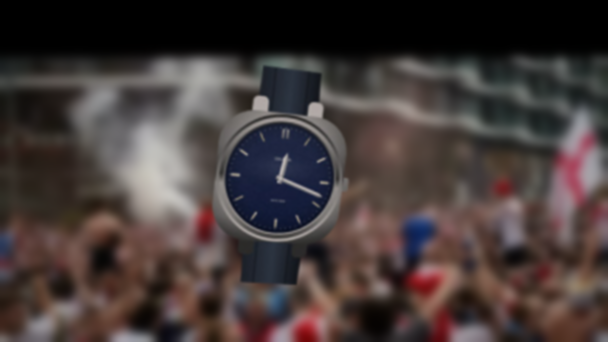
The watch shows 12:18
